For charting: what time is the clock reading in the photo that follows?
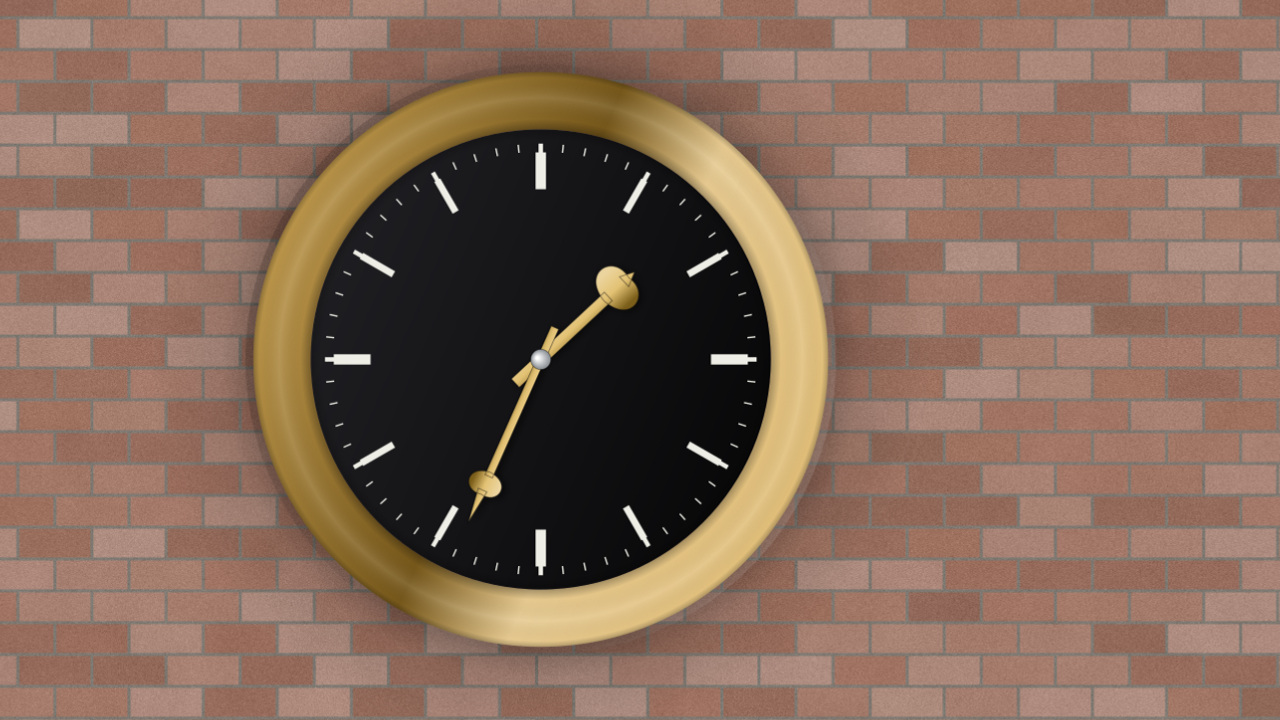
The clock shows 1:34
